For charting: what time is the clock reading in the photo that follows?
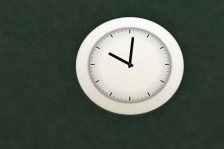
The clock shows 10:01
